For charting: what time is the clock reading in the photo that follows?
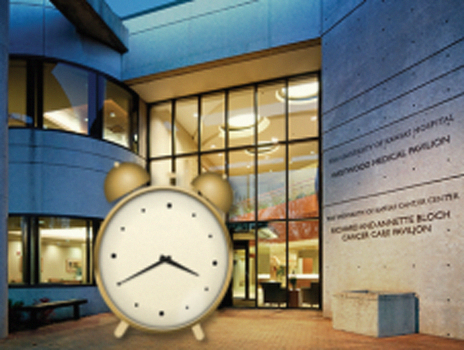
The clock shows 3:40
